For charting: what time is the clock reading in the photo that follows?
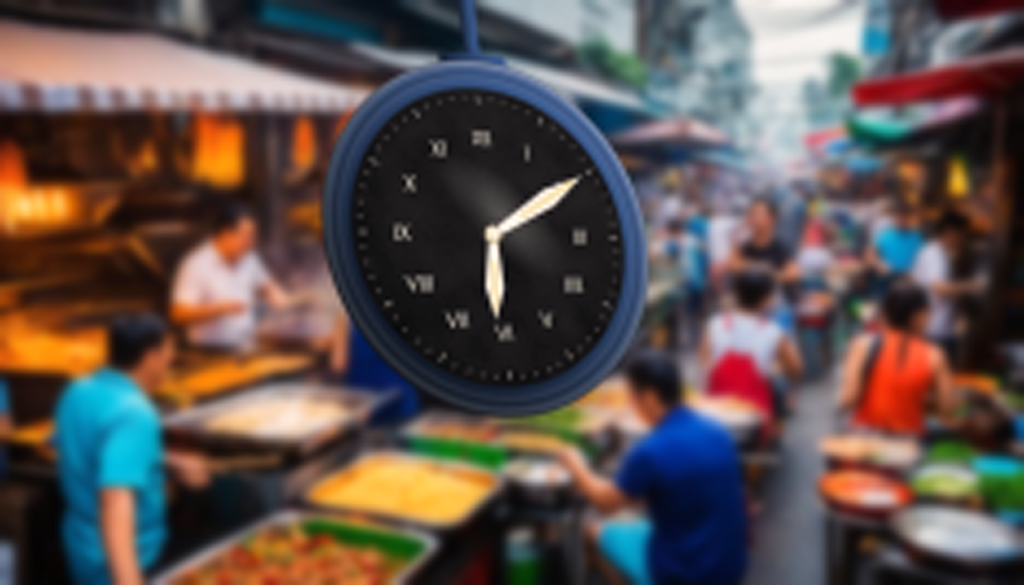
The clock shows 6:10
